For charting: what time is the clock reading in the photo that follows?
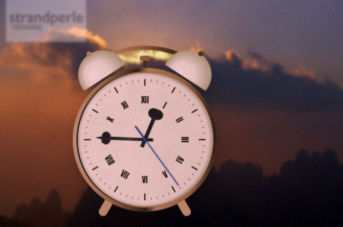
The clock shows 12:45:24
